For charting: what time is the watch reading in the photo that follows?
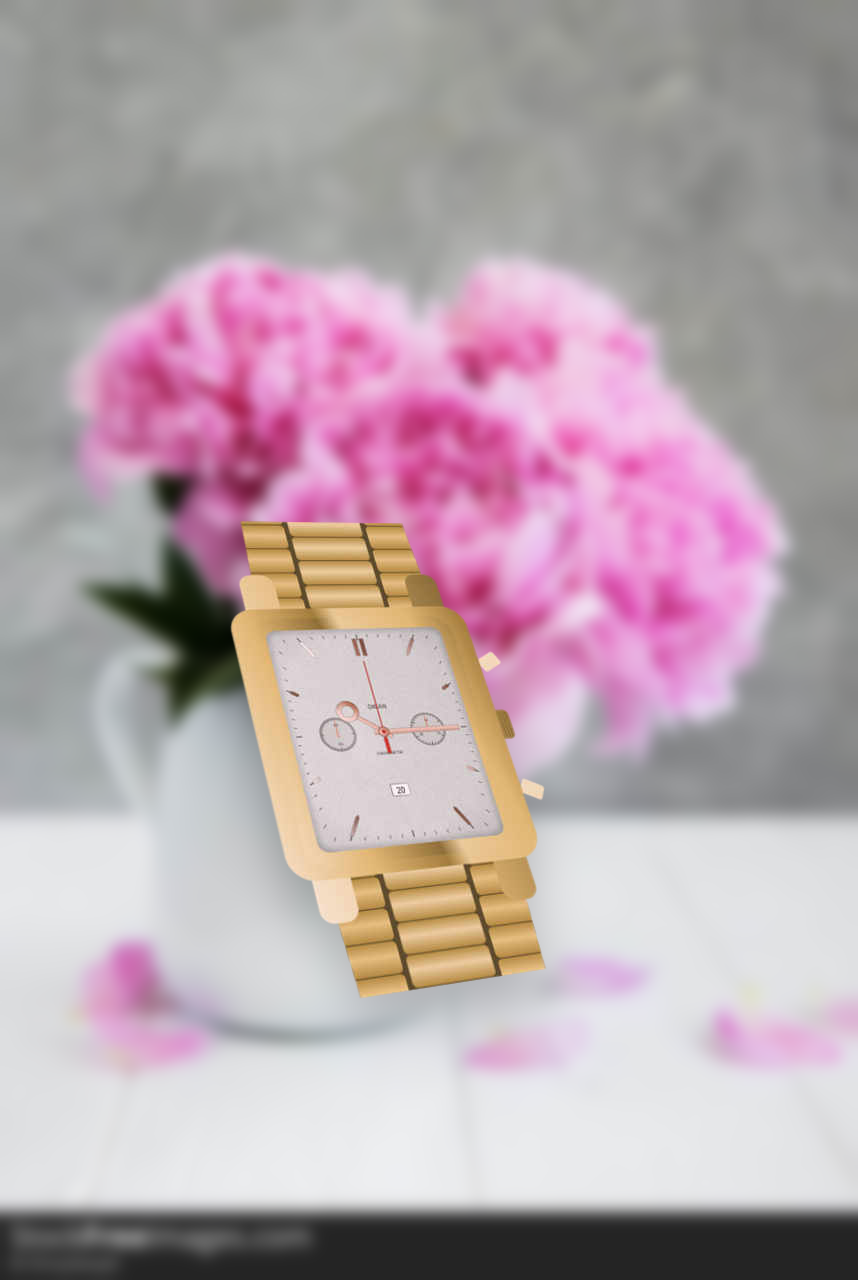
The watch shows 10:15
